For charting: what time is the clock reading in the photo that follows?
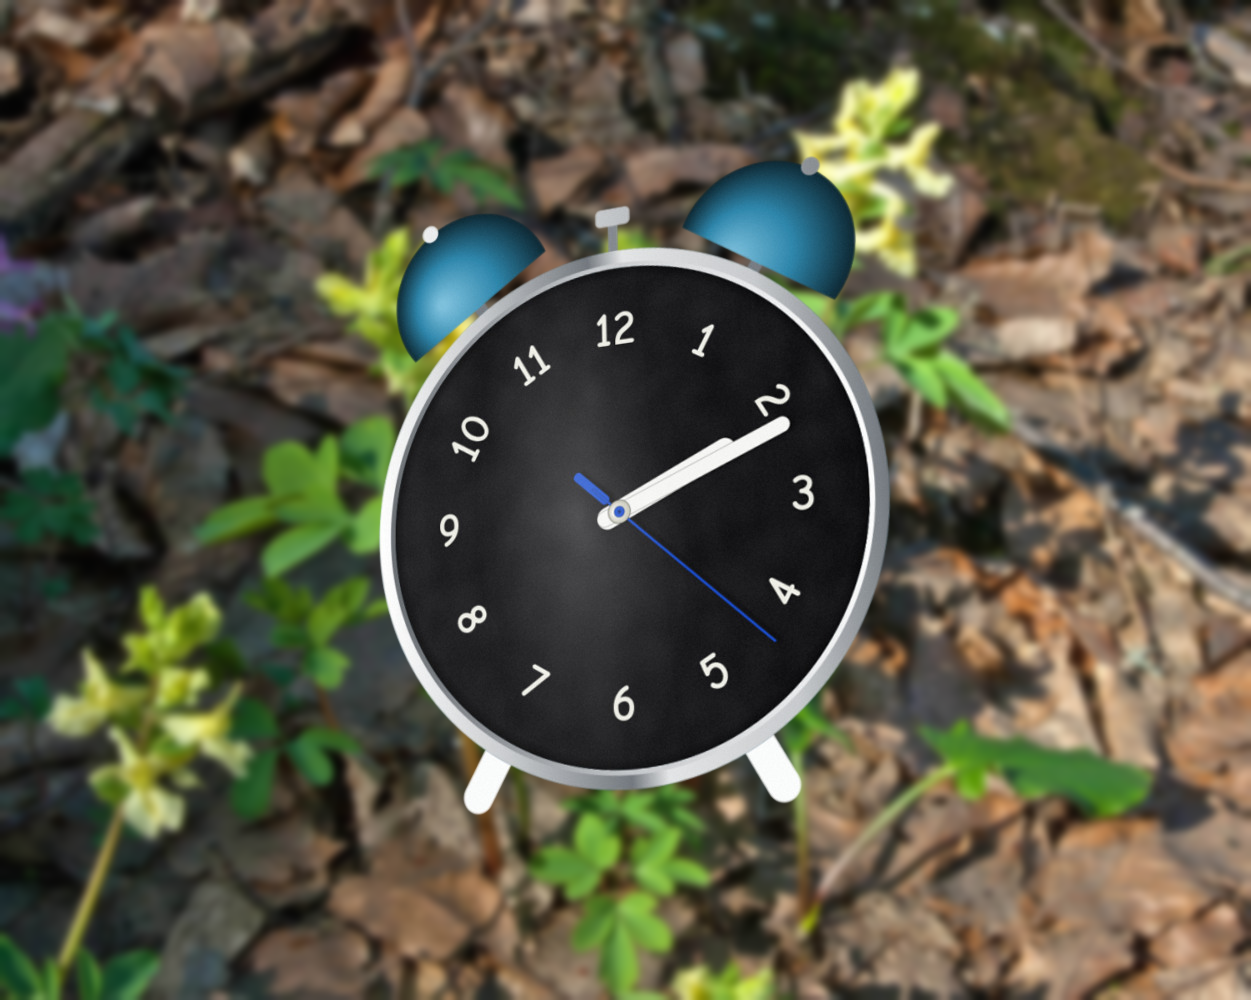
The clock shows 2:11:22
